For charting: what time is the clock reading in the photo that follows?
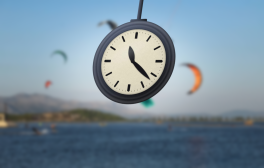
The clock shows 11:22
